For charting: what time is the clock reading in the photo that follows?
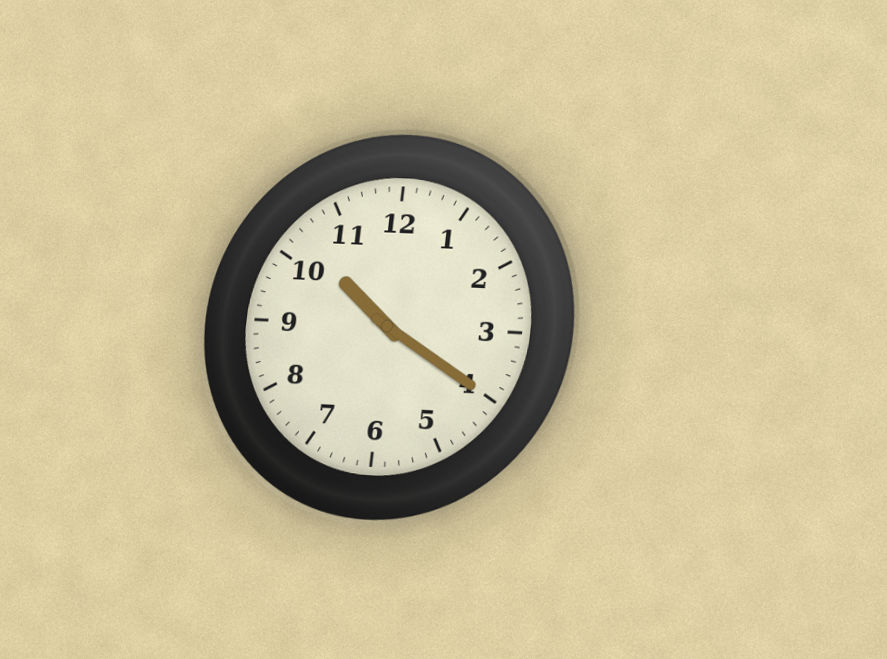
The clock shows 10:20
